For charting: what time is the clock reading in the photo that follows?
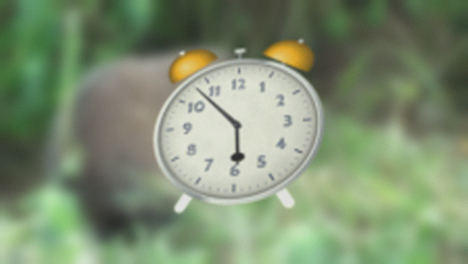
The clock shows 5:53
